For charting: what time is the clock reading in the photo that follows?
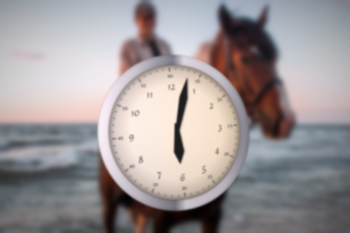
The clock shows 6:03
